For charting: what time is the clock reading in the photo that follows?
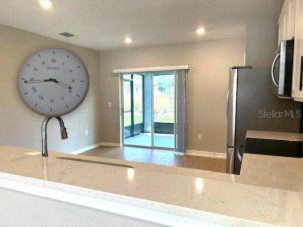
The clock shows 3:44
